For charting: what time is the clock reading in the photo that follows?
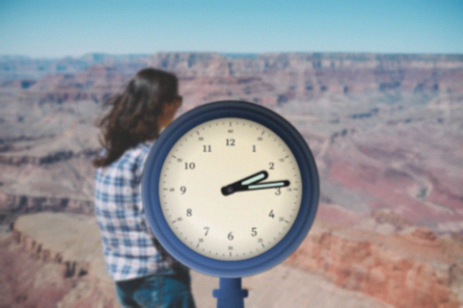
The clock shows 2:14
